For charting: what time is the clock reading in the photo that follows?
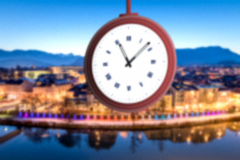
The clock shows 11:08
